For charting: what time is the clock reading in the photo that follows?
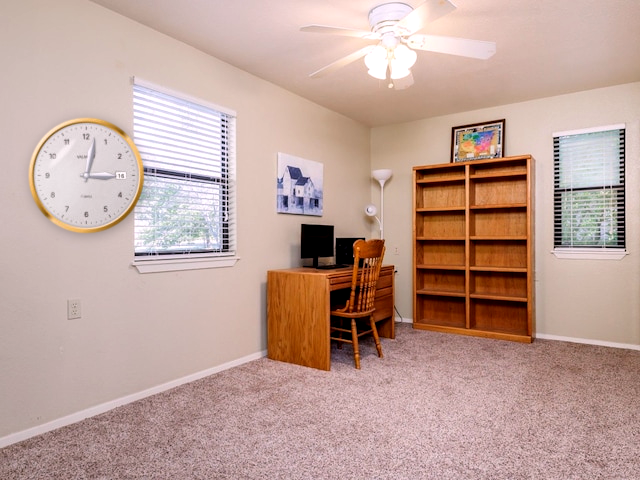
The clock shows 3:02
